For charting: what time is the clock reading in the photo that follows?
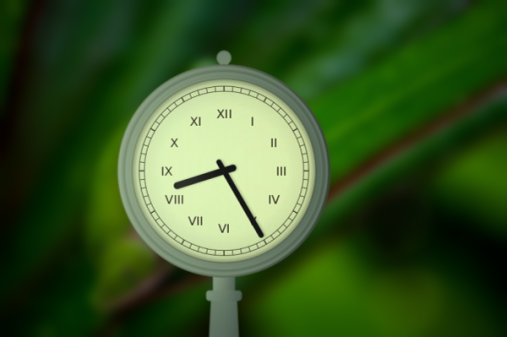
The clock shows 8:25
